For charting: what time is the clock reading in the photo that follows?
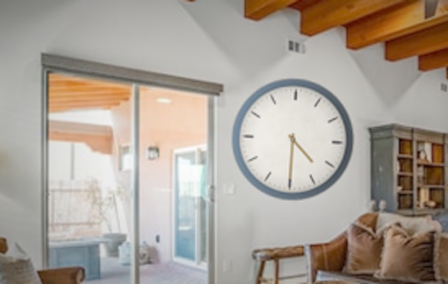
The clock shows 4:30
